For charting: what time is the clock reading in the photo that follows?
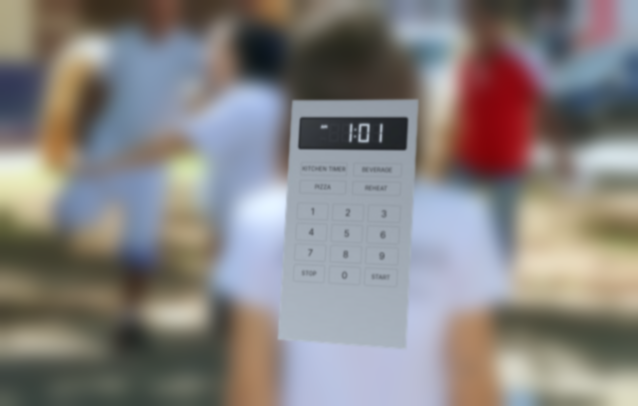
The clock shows 1:01
